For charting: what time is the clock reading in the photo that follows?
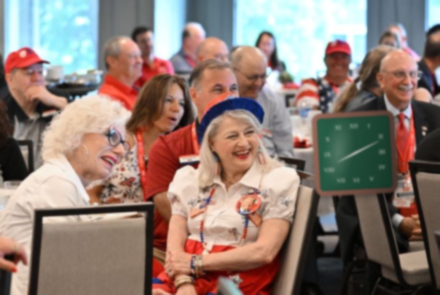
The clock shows 8:11
